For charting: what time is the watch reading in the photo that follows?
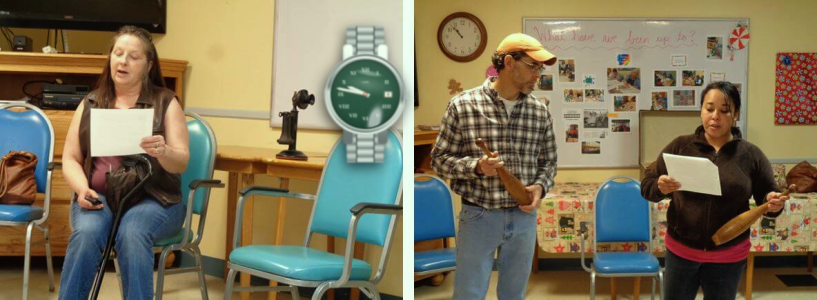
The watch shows 9:47
